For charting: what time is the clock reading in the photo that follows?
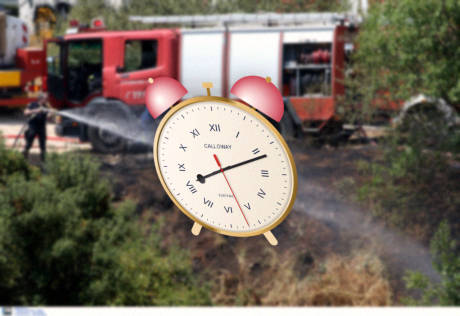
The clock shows 8:11:27
